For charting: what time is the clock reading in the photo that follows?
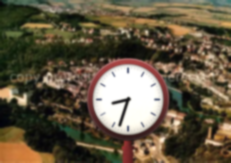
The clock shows 8:33
